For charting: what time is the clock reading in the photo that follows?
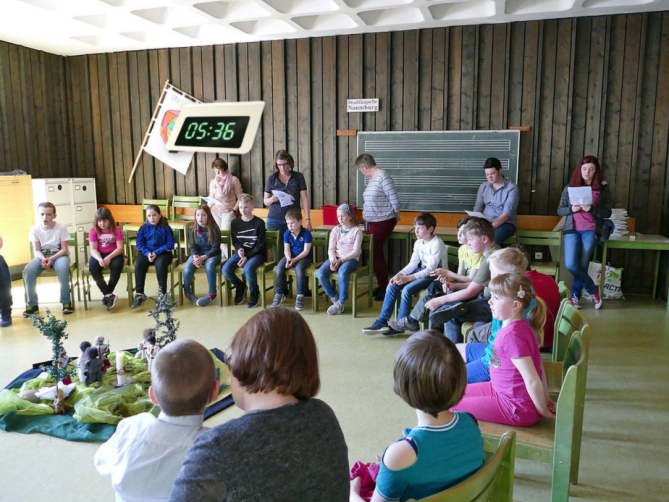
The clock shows 5:36
